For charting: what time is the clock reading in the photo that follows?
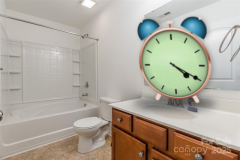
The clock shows 4:20
